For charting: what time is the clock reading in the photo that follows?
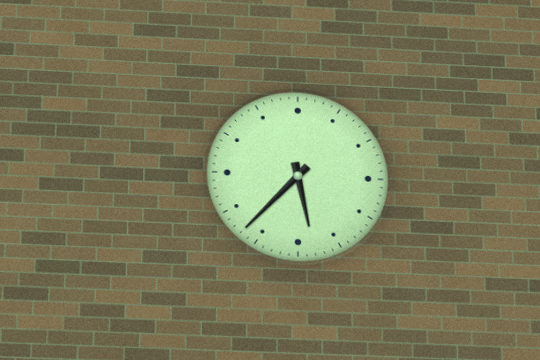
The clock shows 5:37
